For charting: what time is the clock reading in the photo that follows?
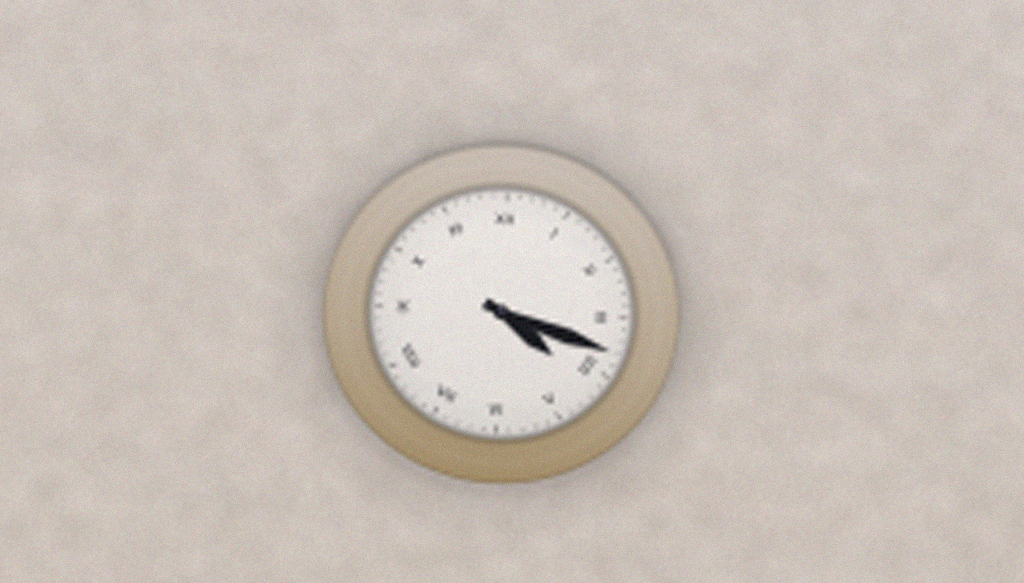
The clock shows 4:18
